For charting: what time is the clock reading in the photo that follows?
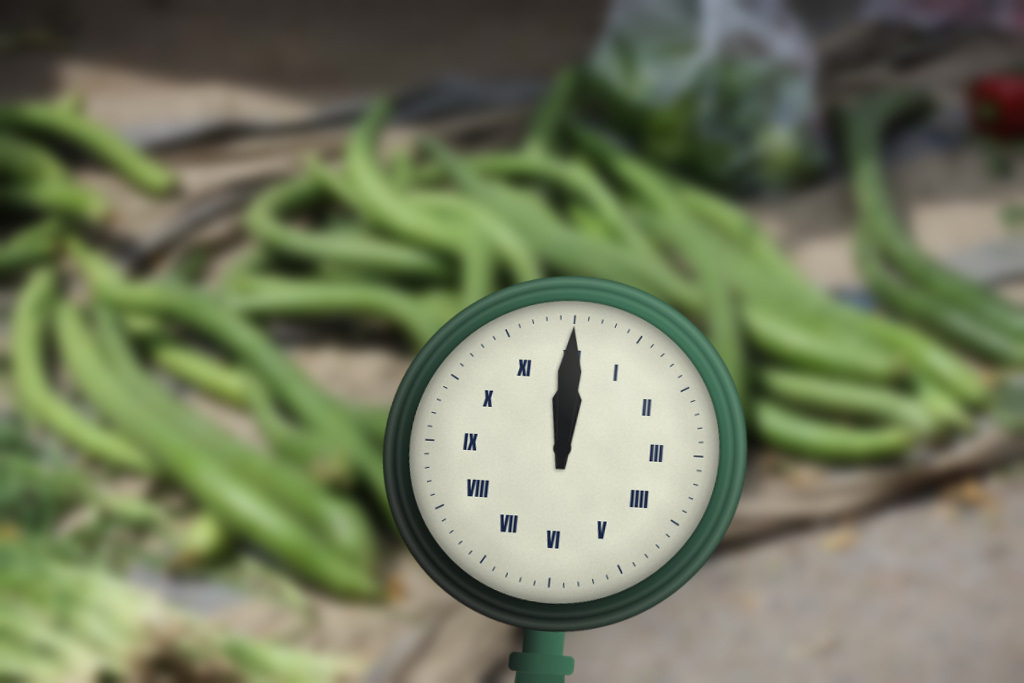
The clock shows 12:00
